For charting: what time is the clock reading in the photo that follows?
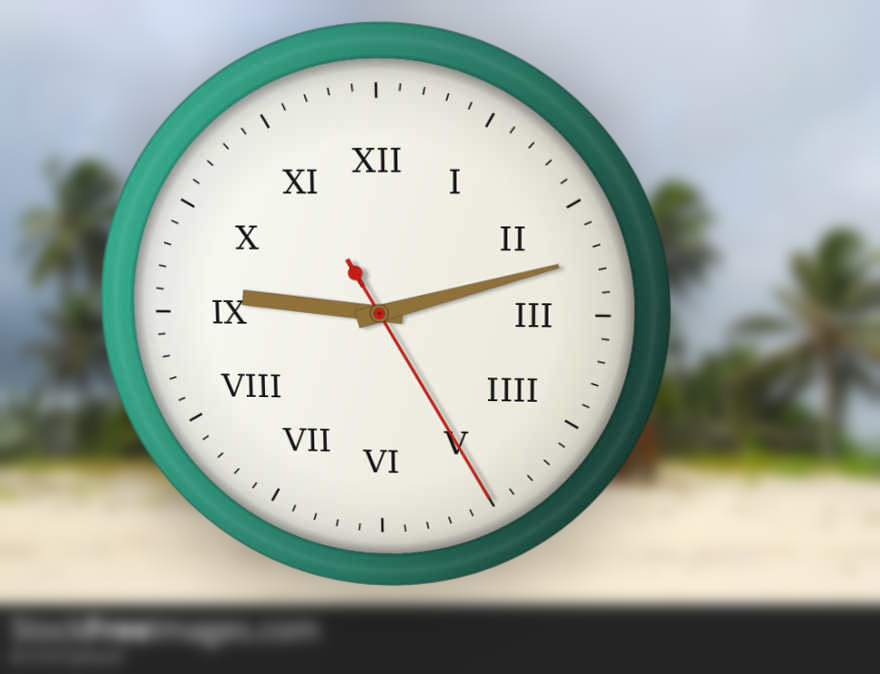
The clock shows 9:12:25
